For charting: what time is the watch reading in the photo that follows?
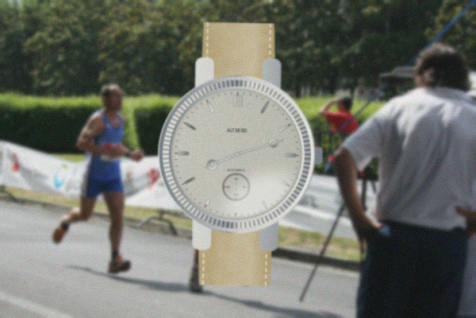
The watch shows 8:12
